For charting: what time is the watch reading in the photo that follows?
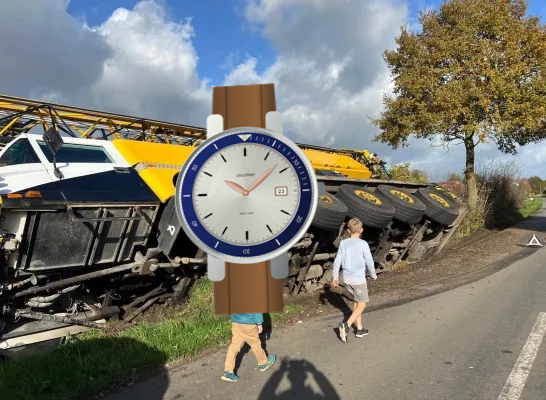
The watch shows 10:08
